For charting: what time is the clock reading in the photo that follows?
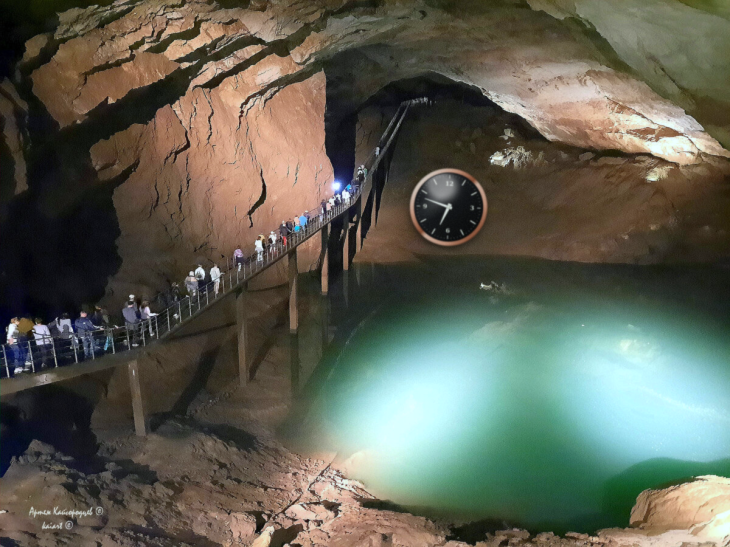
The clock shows 6:48
